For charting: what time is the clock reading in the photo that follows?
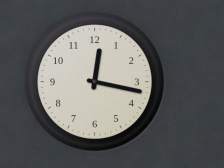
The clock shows 12:17
